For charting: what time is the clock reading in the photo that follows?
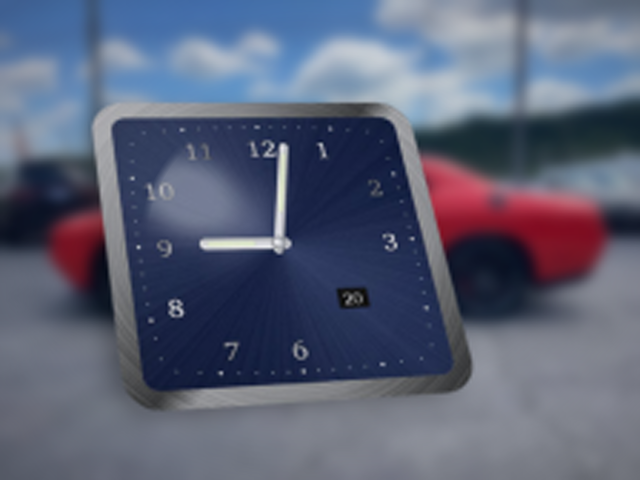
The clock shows 9:02
